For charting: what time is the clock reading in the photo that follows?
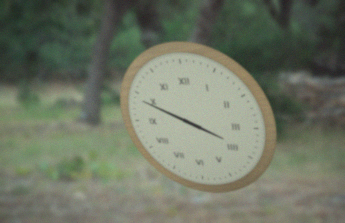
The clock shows 3:49
